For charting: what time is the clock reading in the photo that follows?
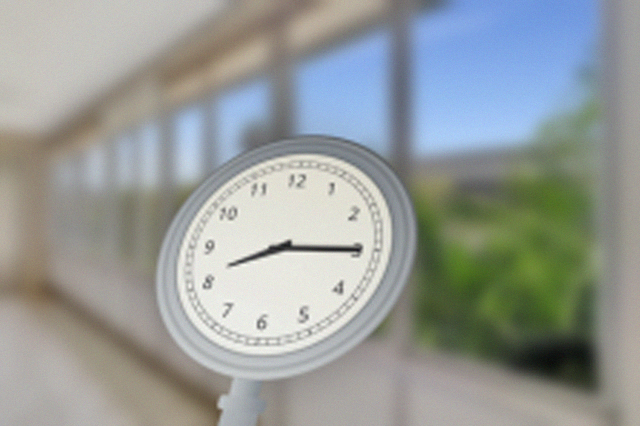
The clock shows 8:15
